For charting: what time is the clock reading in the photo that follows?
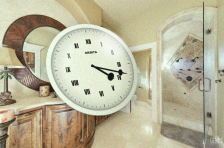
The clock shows 4:18
